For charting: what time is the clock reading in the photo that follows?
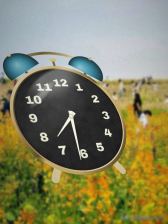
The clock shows 7:31
